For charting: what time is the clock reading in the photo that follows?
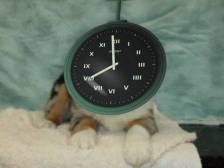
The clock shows 7:59
